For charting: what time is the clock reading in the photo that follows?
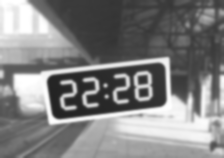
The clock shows 22:28
